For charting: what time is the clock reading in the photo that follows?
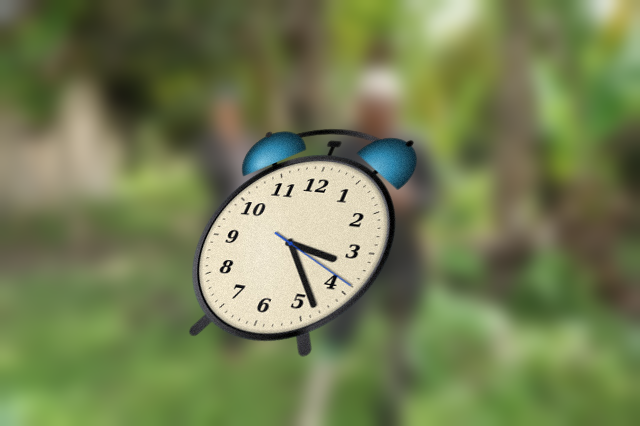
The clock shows 3:23:19
